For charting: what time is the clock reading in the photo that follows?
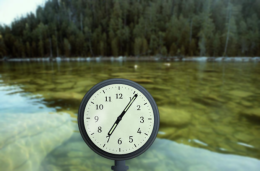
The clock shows 7:06
